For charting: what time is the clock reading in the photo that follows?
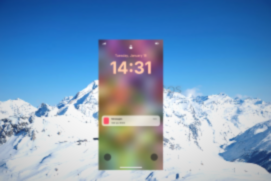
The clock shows 14:31
